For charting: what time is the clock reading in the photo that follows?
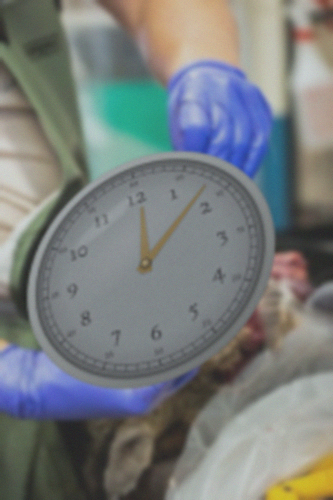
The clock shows 12:08
